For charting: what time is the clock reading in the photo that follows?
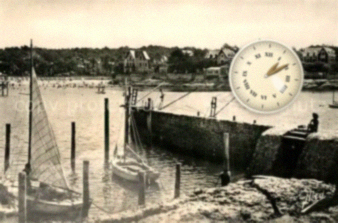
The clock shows 1:09
